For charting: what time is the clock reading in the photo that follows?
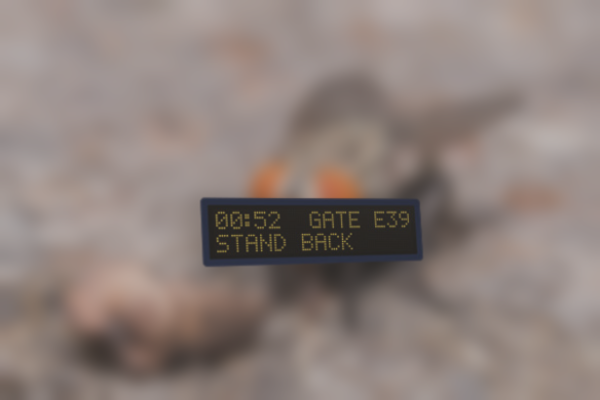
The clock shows 0:52
